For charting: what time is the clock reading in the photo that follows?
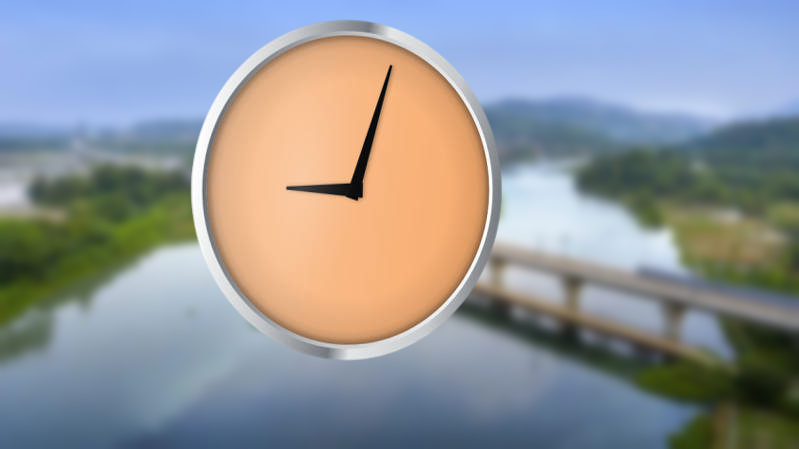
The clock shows 9:03
